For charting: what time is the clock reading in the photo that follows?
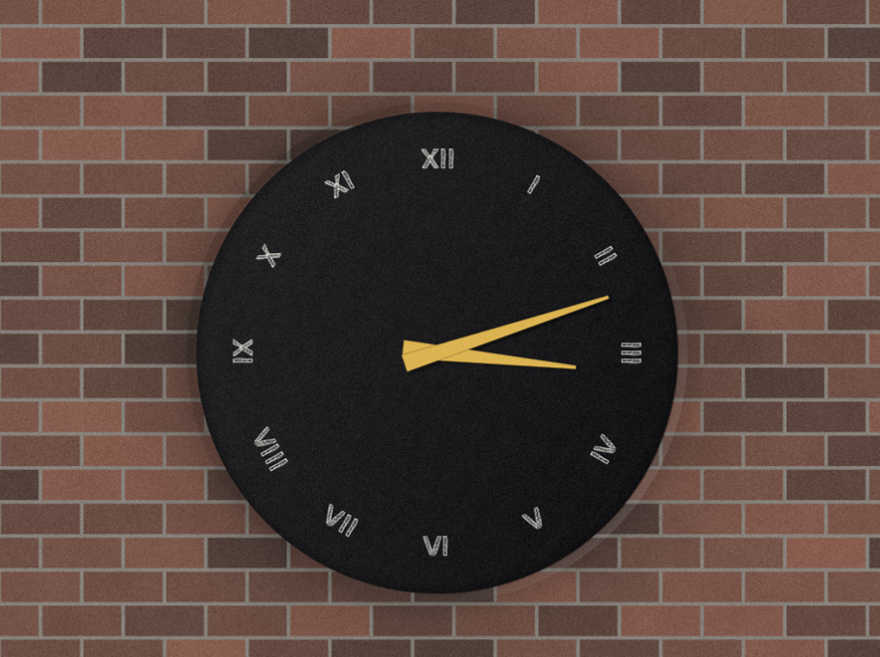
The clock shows 3:12
